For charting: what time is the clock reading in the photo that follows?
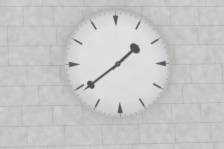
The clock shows 1:39
